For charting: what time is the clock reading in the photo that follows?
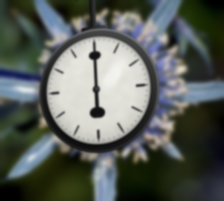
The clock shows 6:00
